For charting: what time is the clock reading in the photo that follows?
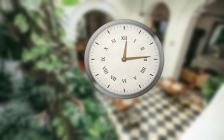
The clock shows 12:14
